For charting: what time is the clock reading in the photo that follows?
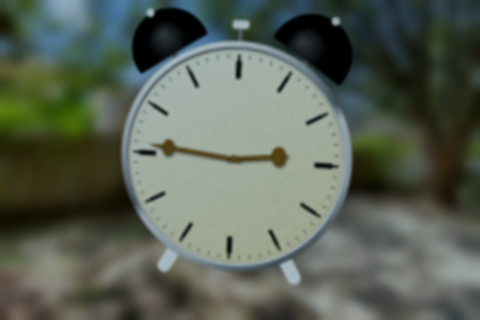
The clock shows 2:46
